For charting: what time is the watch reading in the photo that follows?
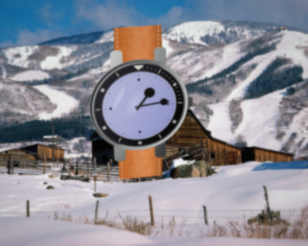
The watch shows 1:14
